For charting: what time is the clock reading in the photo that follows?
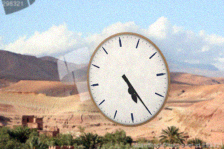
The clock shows 5:25
